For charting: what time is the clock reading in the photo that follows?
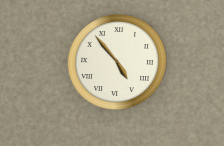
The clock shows 4:53
